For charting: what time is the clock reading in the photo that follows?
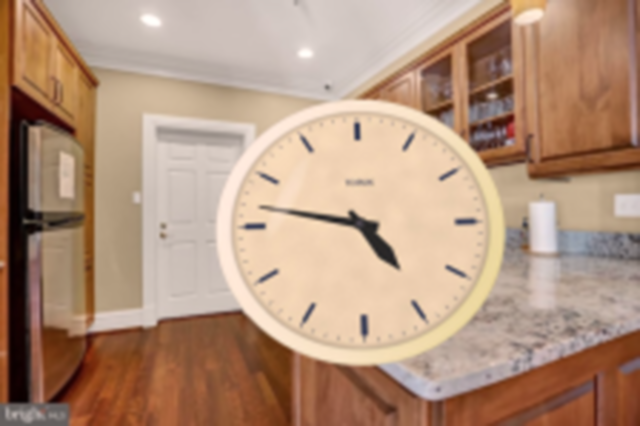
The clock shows 4:47
